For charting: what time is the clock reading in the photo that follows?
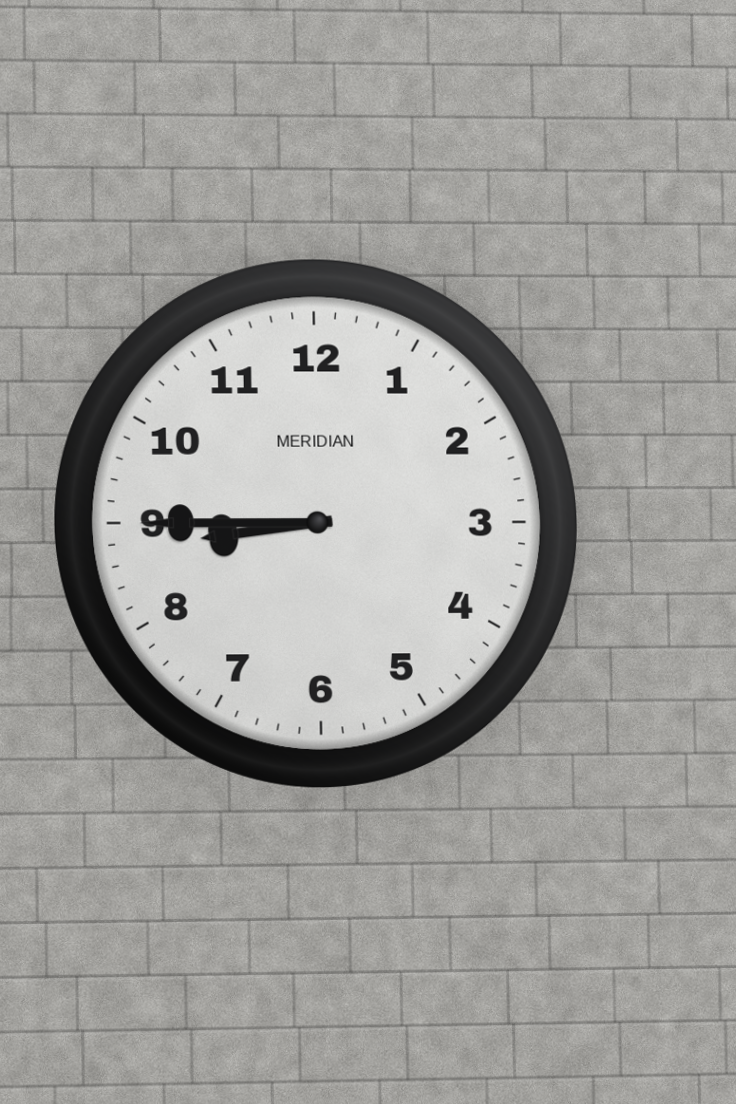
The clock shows 8:45
